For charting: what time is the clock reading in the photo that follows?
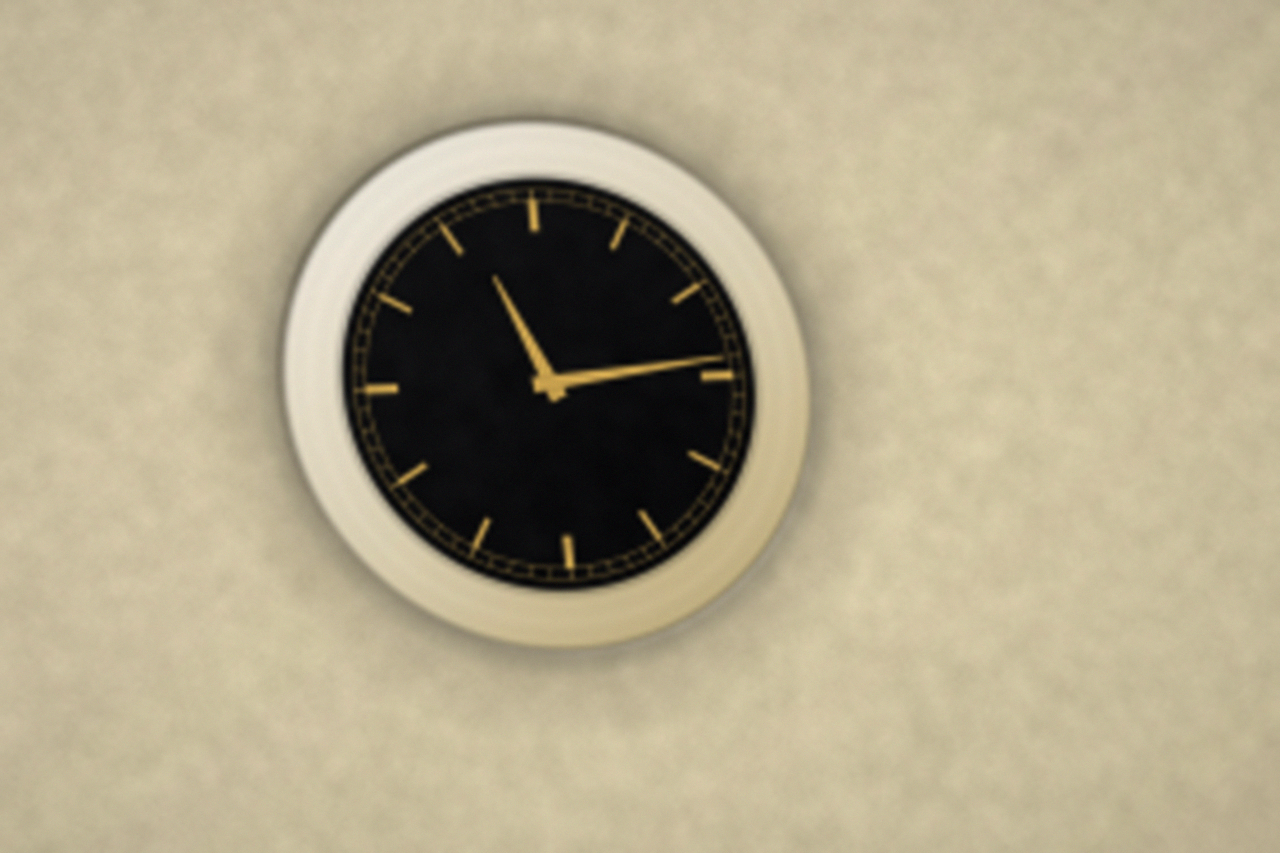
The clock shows 11:14
